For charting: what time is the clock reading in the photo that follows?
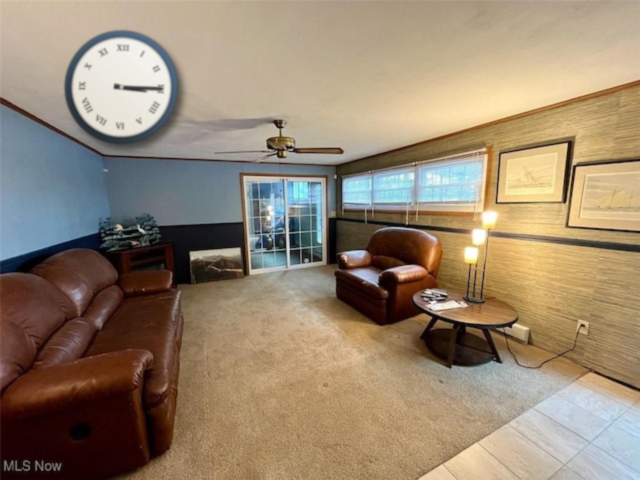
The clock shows 3:15
